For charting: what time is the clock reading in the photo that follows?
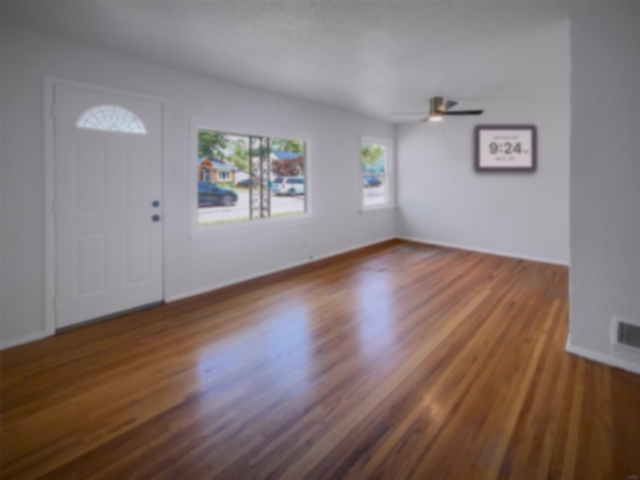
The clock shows 9:24
